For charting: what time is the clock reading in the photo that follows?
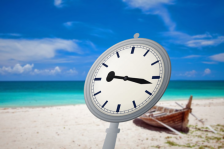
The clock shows 9:17
